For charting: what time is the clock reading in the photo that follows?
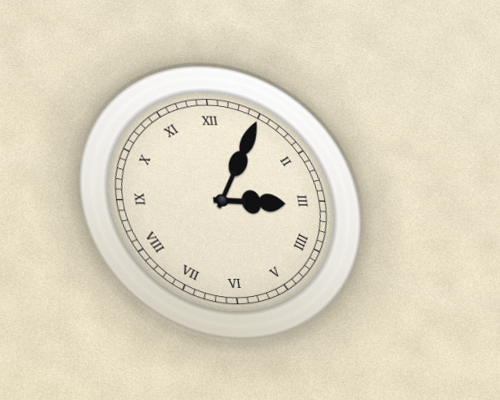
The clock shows 3:05
